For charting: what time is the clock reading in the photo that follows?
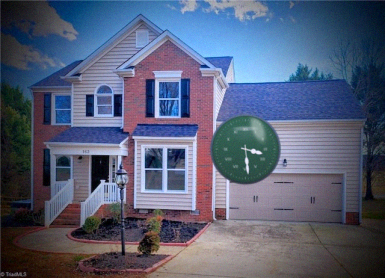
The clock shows 3:29
